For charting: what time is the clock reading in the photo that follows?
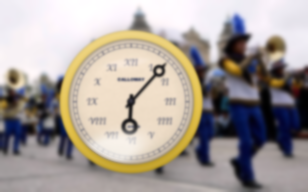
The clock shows 6:07
